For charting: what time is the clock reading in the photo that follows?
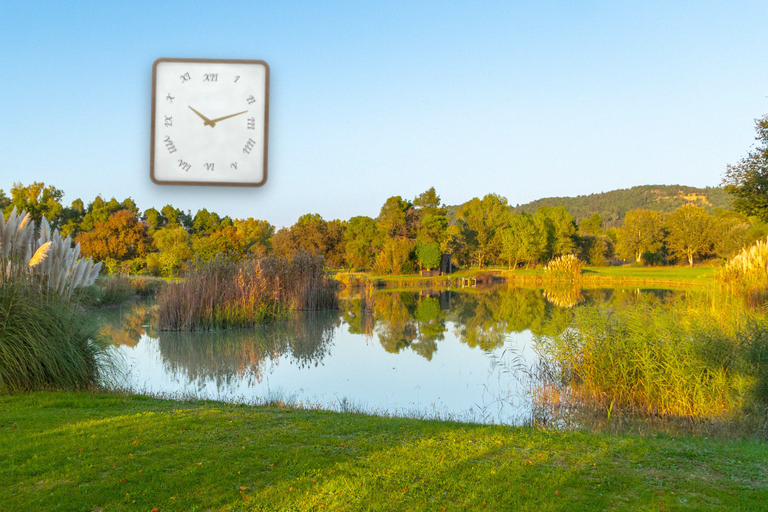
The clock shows 10:12
